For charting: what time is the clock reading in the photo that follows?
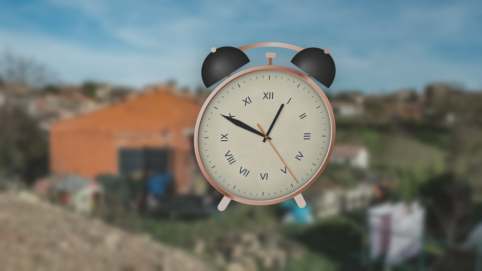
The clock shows 12:49:24
